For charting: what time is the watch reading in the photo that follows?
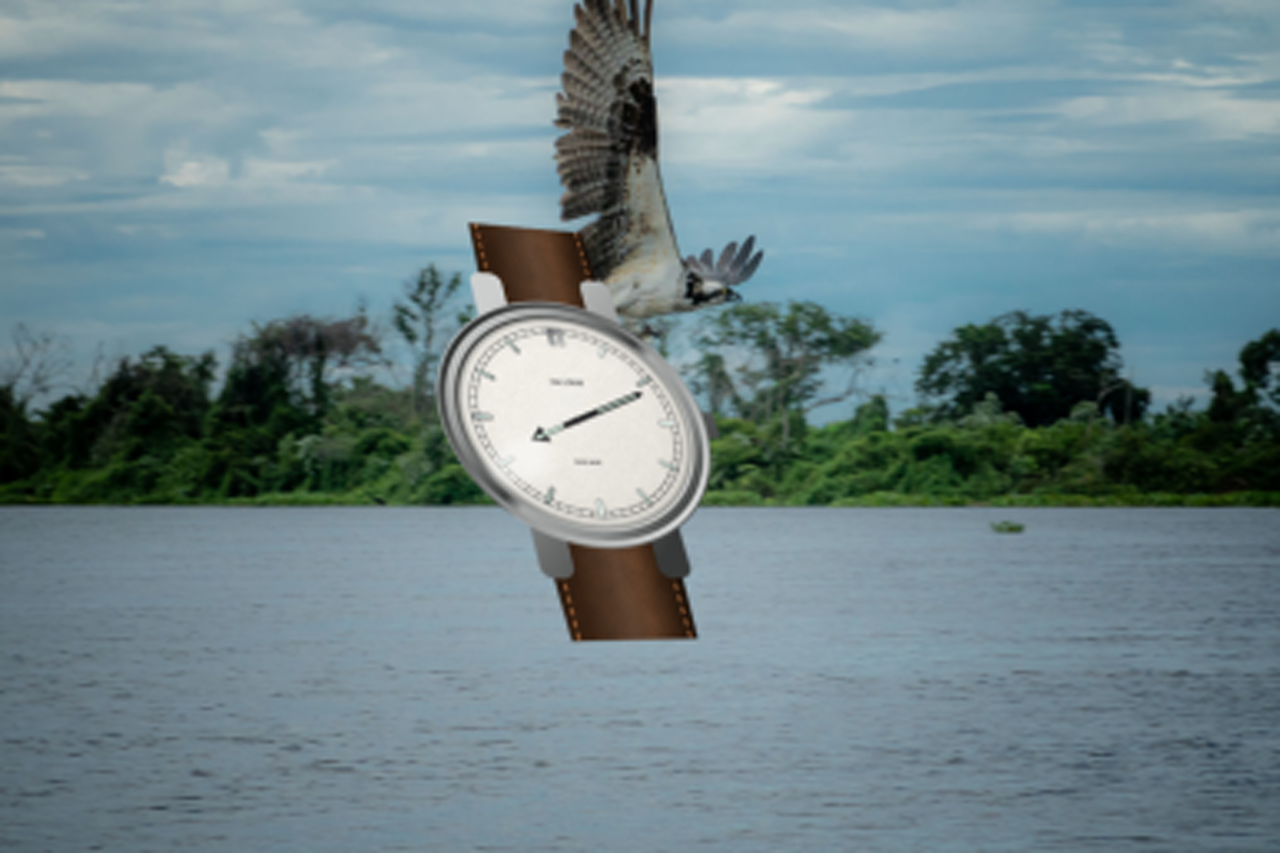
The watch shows 8:11
